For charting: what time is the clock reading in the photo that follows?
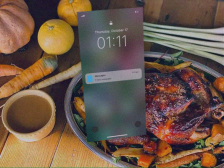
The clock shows 1:11
